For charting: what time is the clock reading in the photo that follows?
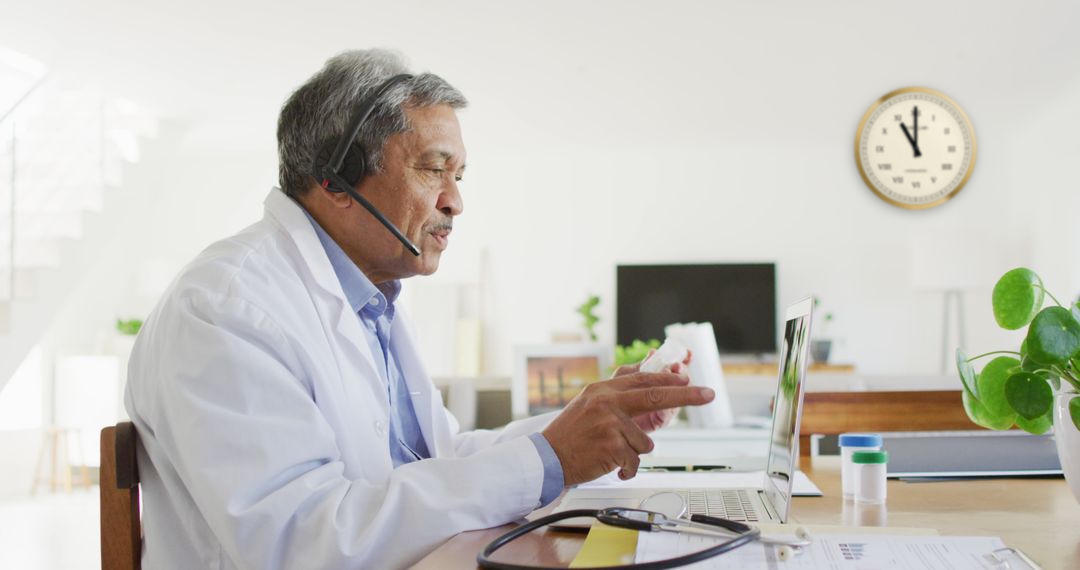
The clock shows 11:00
